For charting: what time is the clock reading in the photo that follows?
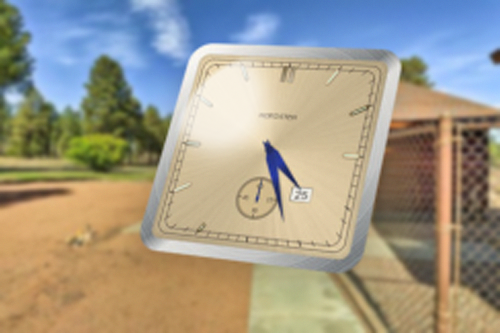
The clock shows 4:26
